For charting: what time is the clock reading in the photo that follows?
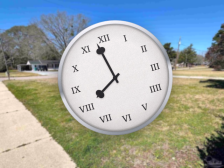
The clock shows 7:58
